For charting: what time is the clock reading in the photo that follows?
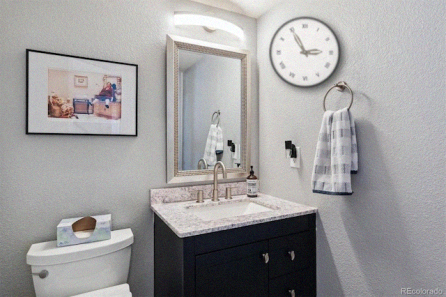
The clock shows 2:55
